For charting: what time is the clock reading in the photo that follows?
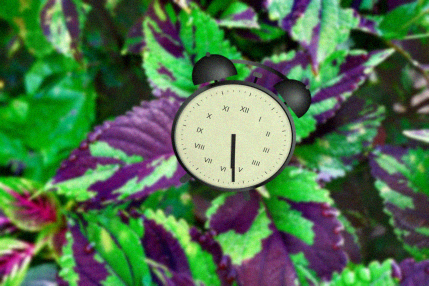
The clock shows 5:27
